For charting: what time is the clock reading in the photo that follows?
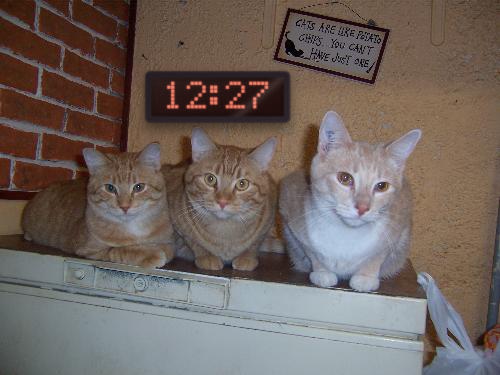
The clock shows 12:27
